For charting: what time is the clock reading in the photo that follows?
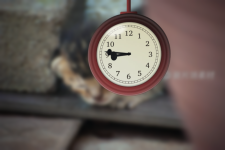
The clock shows 8:46
